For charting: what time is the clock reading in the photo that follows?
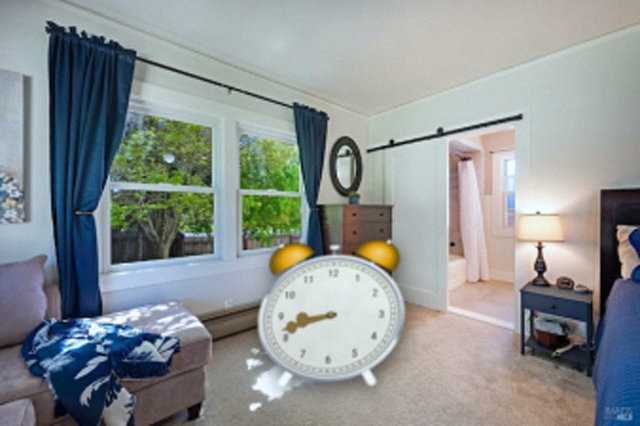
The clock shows 8:42
